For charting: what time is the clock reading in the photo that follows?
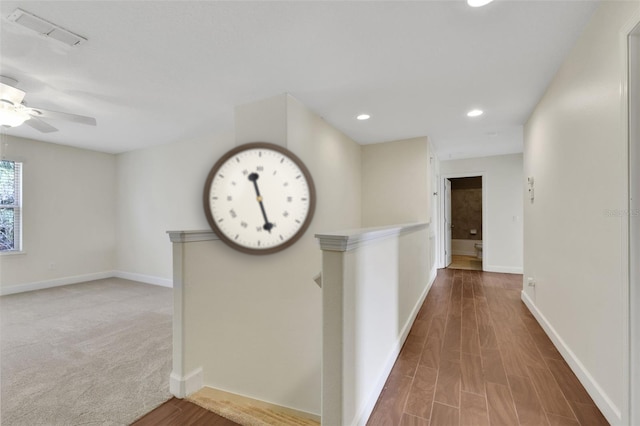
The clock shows 11:27
